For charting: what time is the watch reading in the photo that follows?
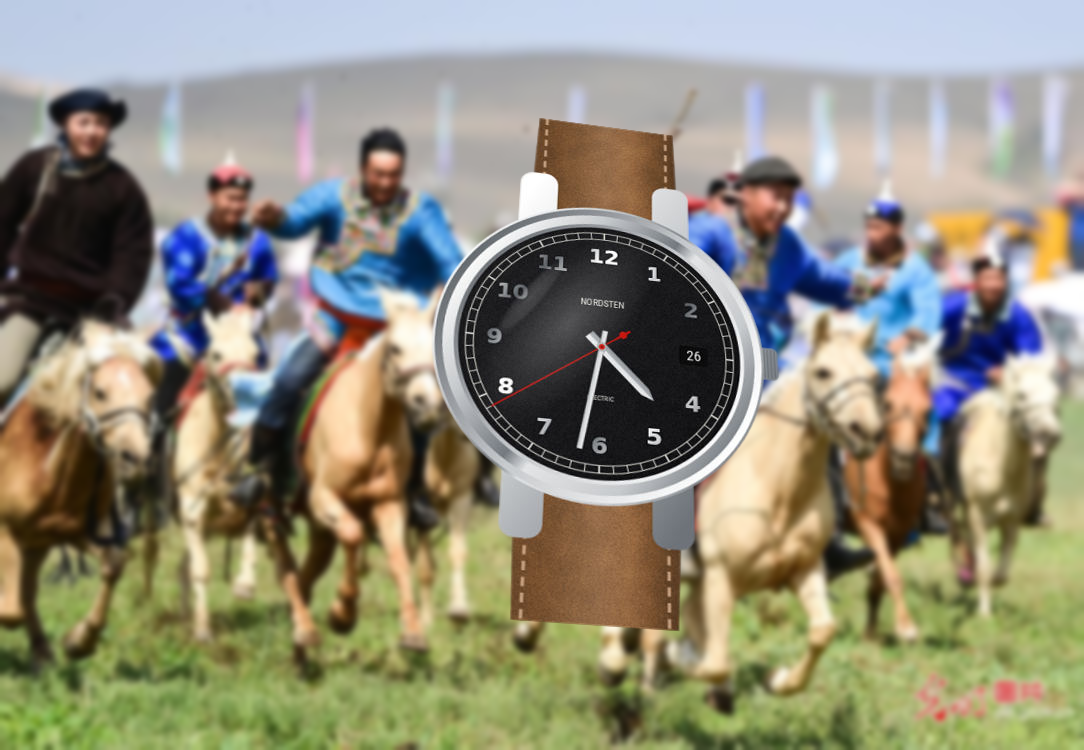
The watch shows 4:31:39
